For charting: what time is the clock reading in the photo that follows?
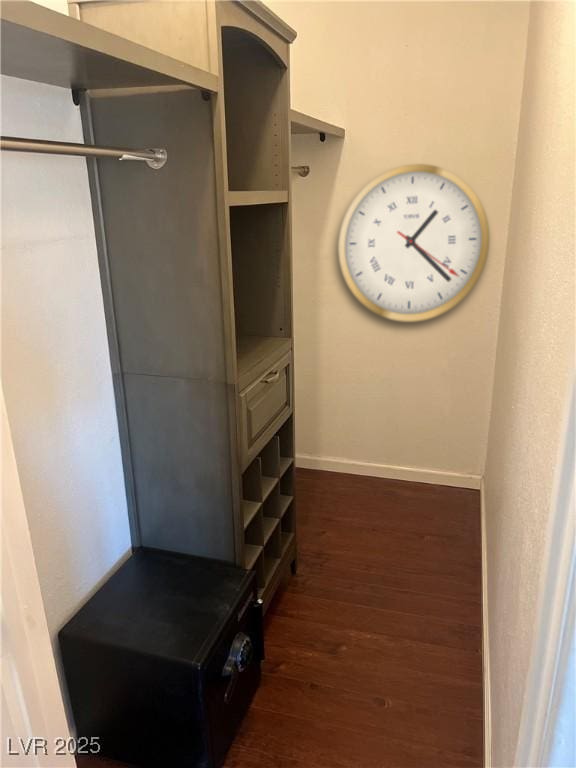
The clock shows 1:22:21
